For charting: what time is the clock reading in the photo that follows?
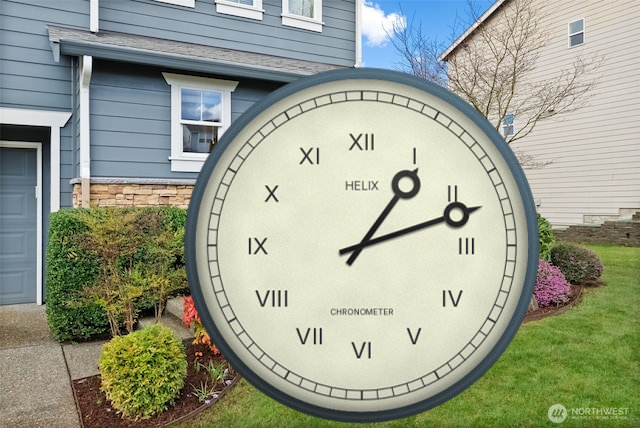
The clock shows 1:12
